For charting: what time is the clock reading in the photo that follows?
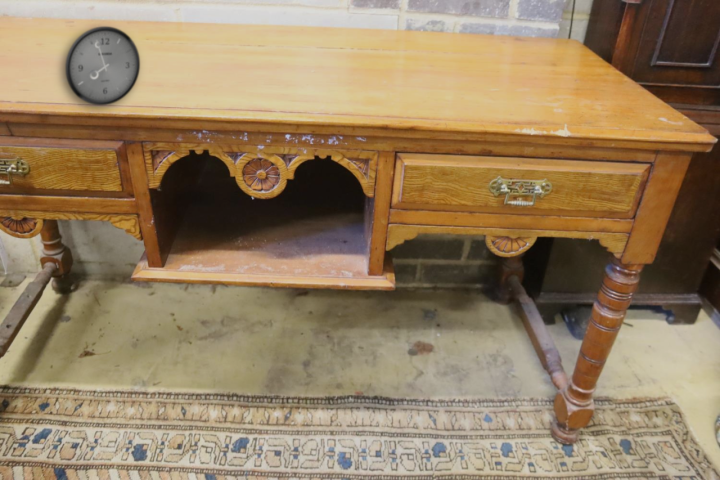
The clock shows 7:57
